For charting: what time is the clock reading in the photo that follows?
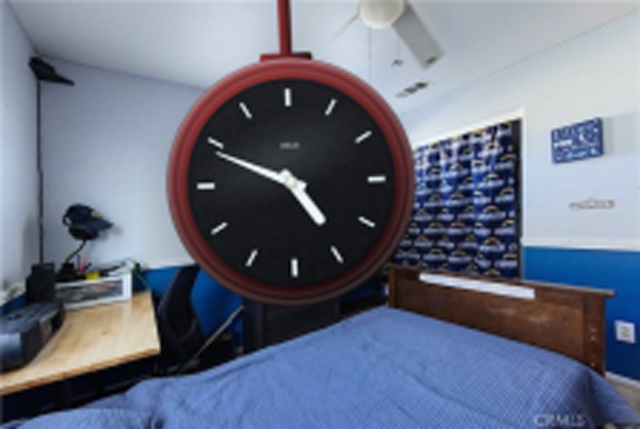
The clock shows 4:49
